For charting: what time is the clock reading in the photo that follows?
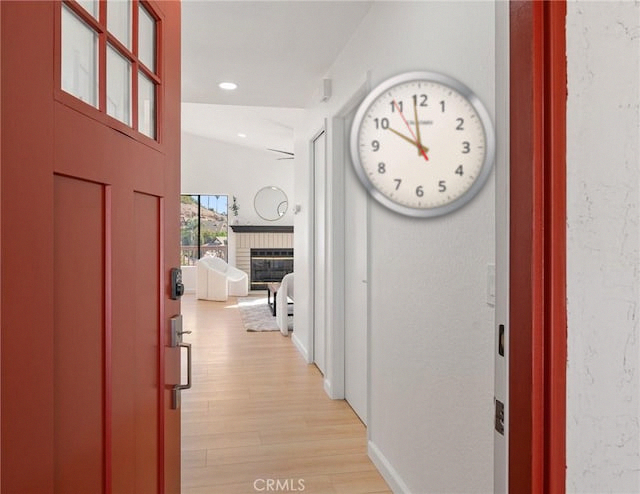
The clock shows 9:58:55
